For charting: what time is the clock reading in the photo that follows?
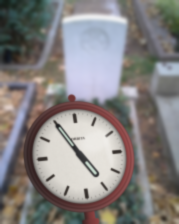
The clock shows 4:55
